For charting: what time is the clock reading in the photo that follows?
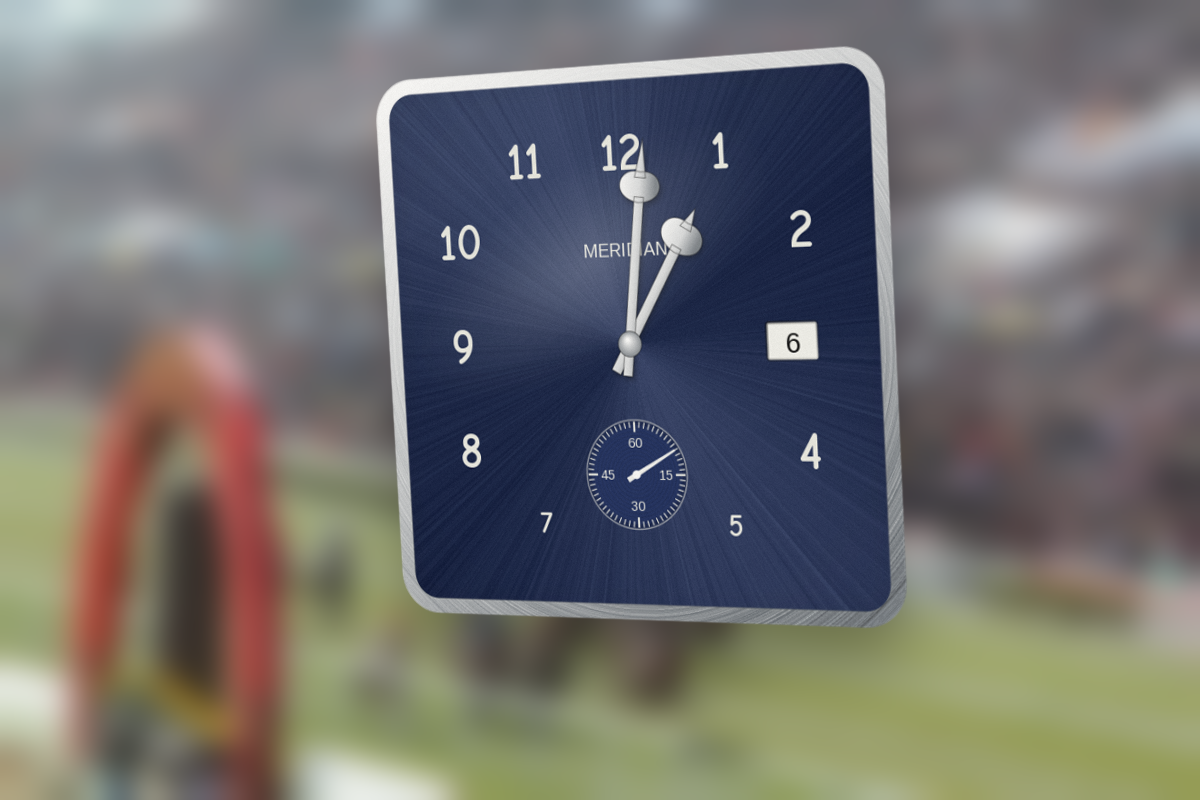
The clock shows 1:01:10
